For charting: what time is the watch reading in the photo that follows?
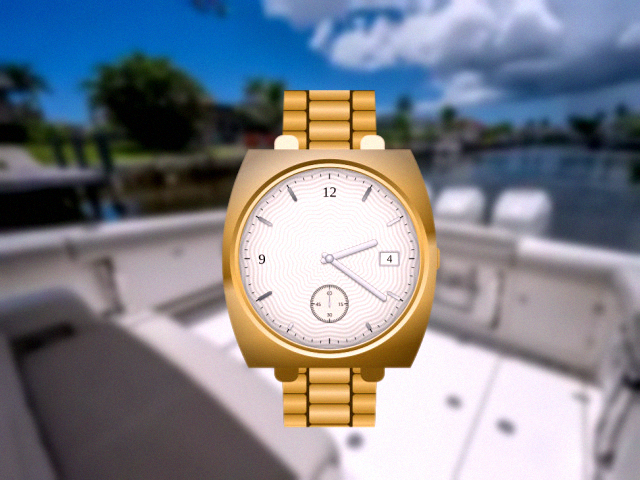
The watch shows 2:21
